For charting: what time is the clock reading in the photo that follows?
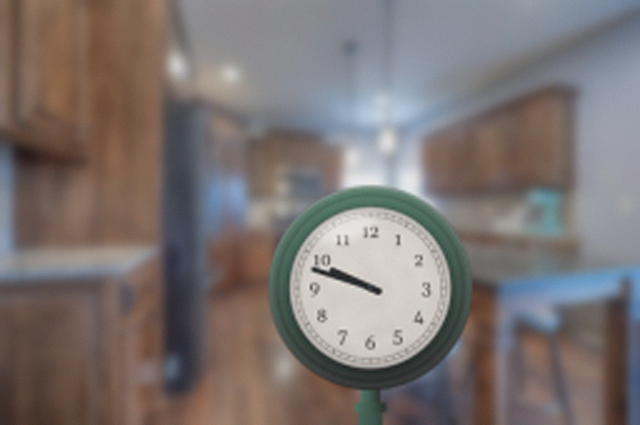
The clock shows 9:48
